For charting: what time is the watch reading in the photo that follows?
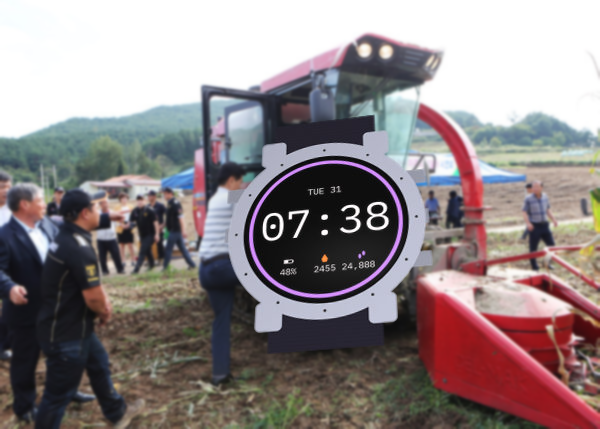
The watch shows 7:38
